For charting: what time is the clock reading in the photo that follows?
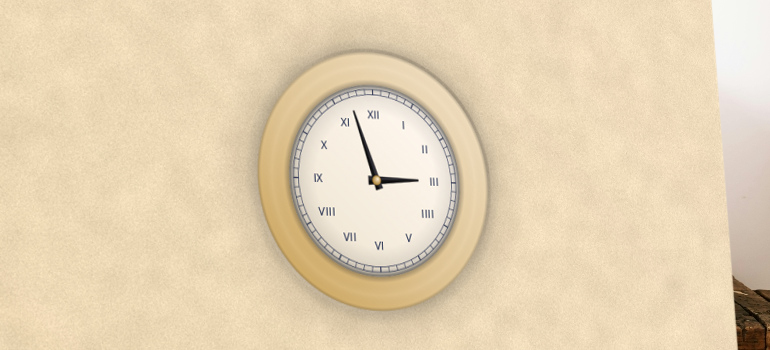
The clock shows 2:57
